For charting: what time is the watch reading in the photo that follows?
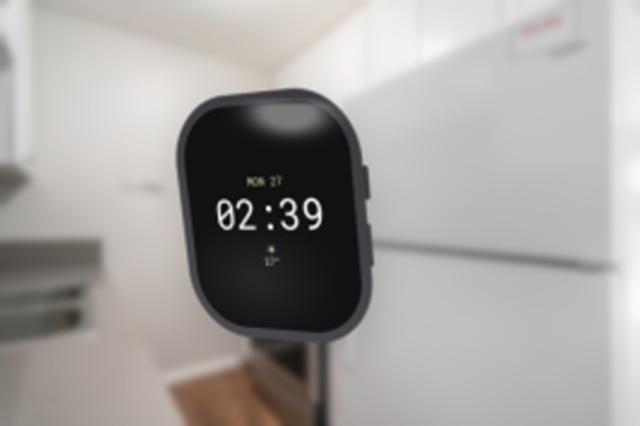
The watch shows 2:39
